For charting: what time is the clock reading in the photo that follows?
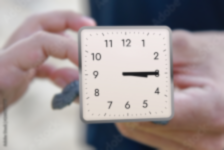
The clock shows 3:15
